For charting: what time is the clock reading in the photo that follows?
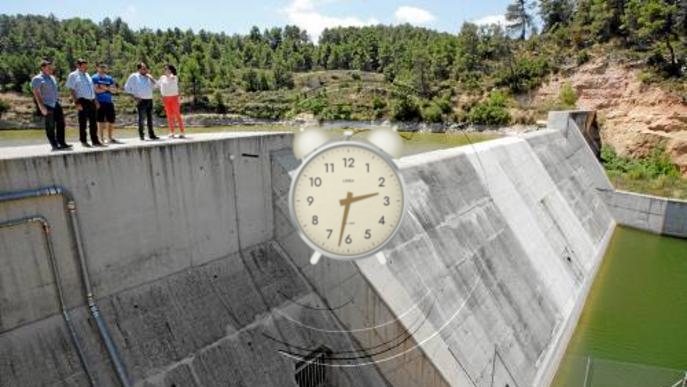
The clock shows 2:32
